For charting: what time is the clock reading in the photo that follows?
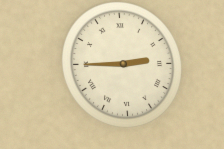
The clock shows 2:45
